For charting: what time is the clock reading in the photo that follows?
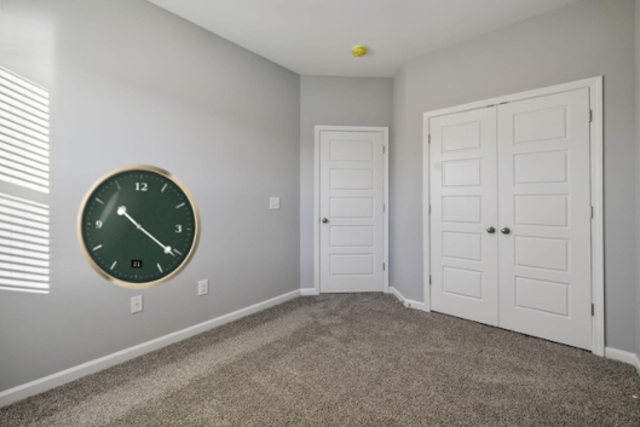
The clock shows 10:21
